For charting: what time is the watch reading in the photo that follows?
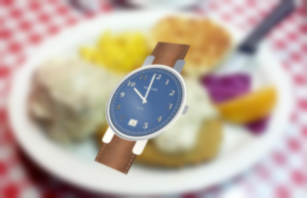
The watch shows 9:59
